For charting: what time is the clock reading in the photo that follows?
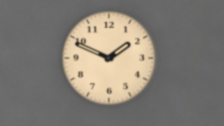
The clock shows 1:49
